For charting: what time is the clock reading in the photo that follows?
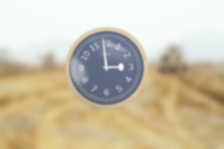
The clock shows 2:59
